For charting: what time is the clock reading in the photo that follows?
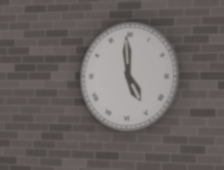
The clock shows 4:59
